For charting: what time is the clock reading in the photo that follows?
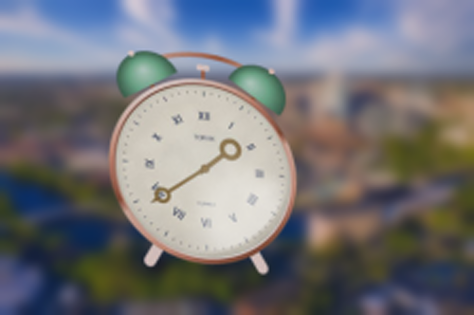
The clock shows 1:39
